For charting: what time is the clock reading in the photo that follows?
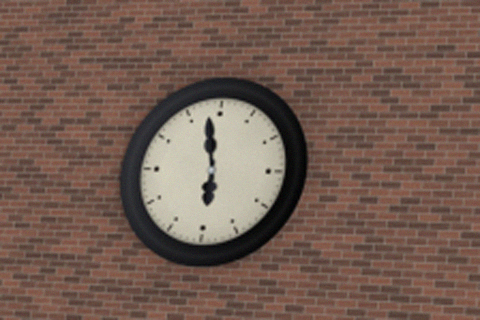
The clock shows 5:58
